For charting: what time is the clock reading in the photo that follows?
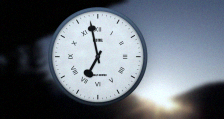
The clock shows 6:58
